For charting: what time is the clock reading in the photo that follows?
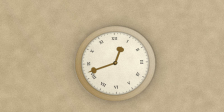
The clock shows 12:42
